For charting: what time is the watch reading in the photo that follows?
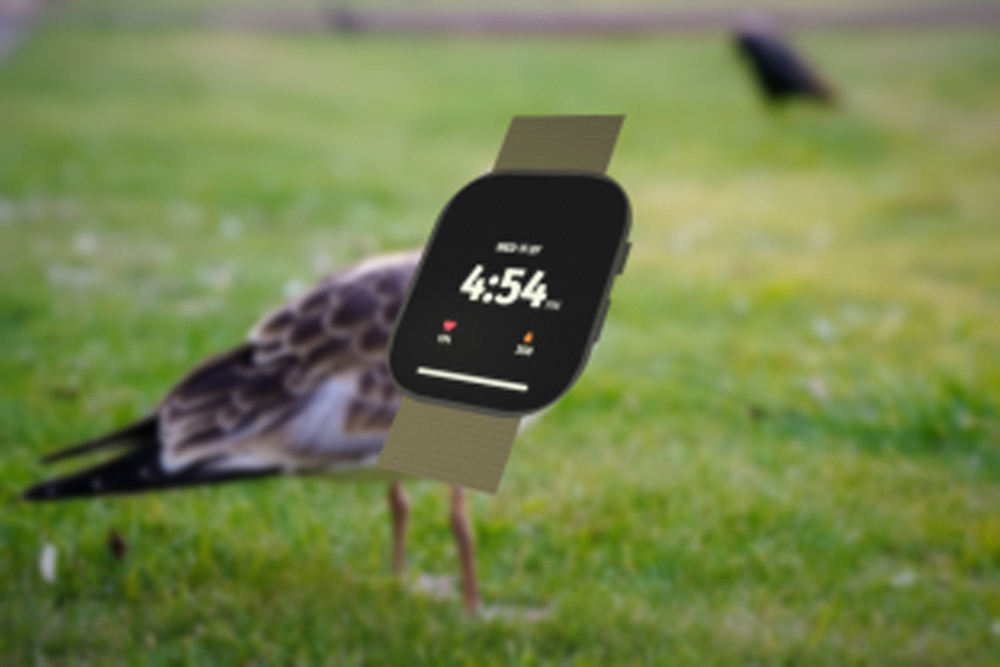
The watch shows 4:54
